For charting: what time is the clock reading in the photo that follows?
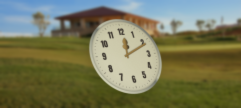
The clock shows 12:11
